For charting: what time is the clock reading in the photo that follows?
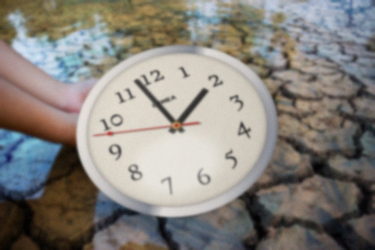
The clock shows 1:57:48
